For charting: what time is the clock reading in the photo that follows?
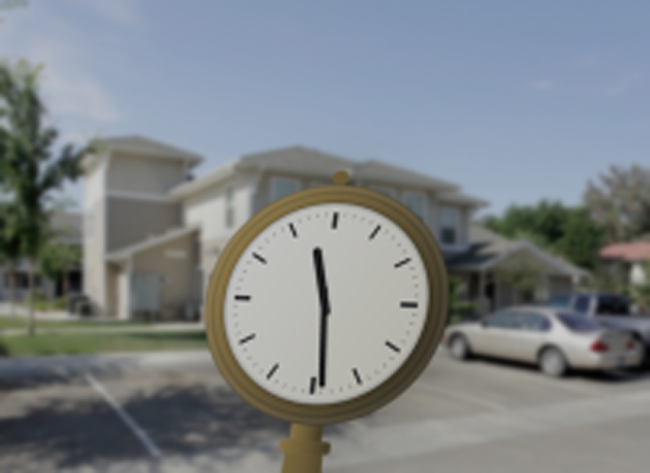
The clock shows 11:29
